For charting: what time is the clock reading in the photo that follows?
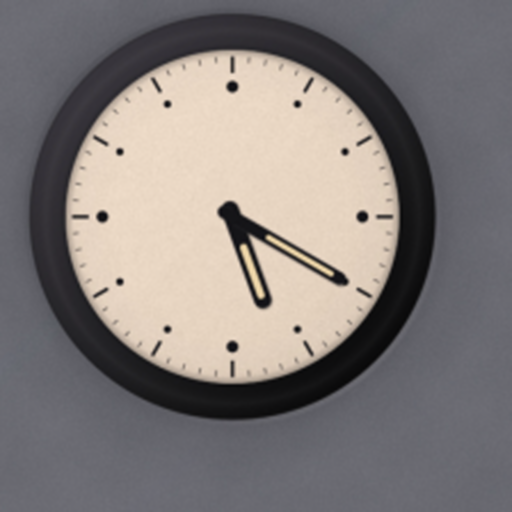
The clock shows 5:20
